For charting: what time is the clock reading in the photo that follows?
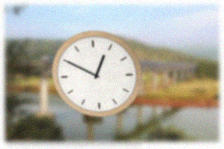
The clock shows 12:50
